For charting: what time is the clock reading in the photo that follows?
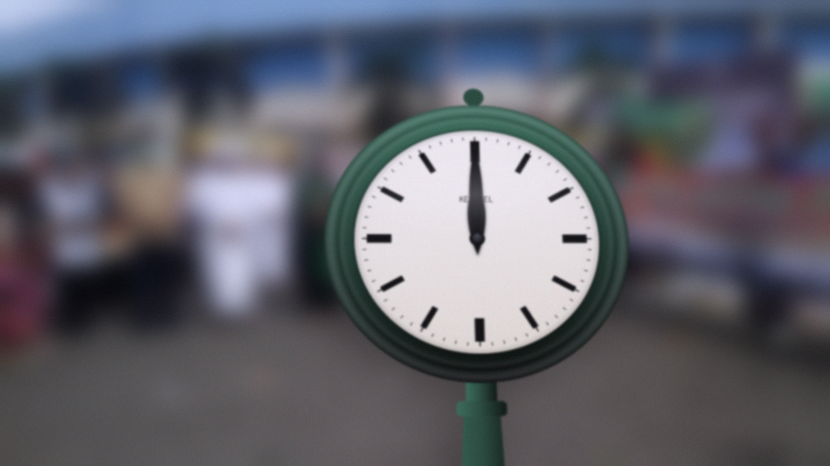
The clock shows 12:00
